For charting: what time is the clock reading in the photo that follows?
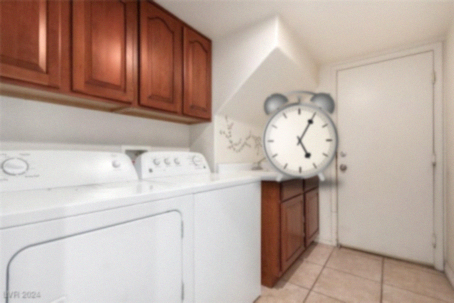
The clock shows 5:05
